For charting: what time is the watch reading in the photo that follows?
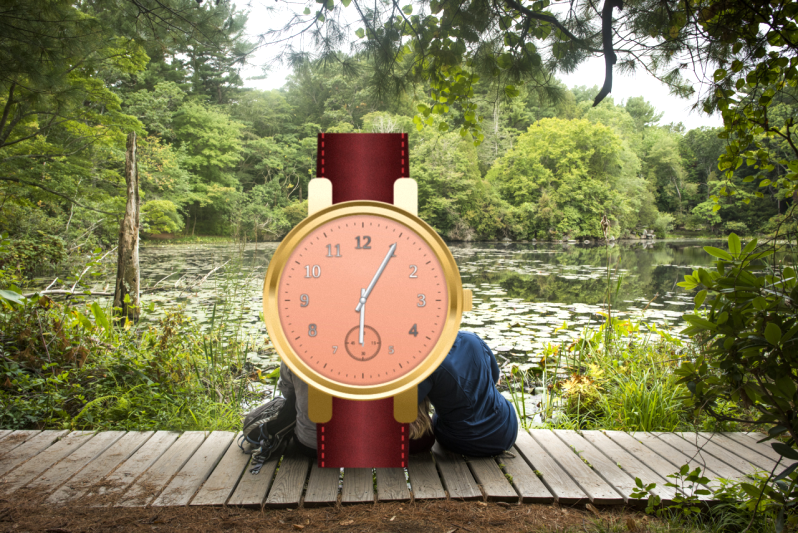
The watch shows 6:05
